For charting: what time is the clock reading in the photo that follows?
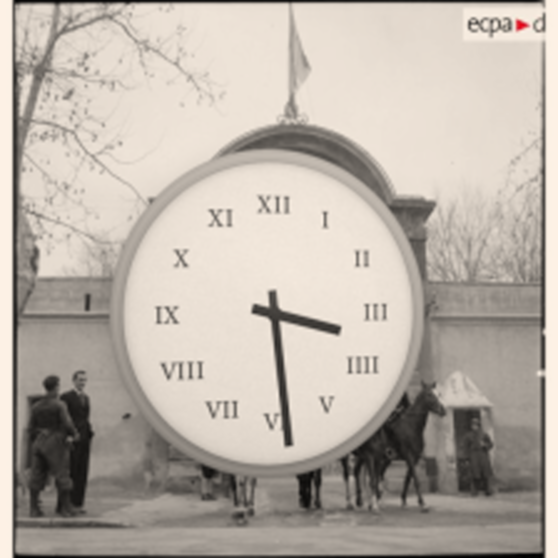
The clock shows 3:29
